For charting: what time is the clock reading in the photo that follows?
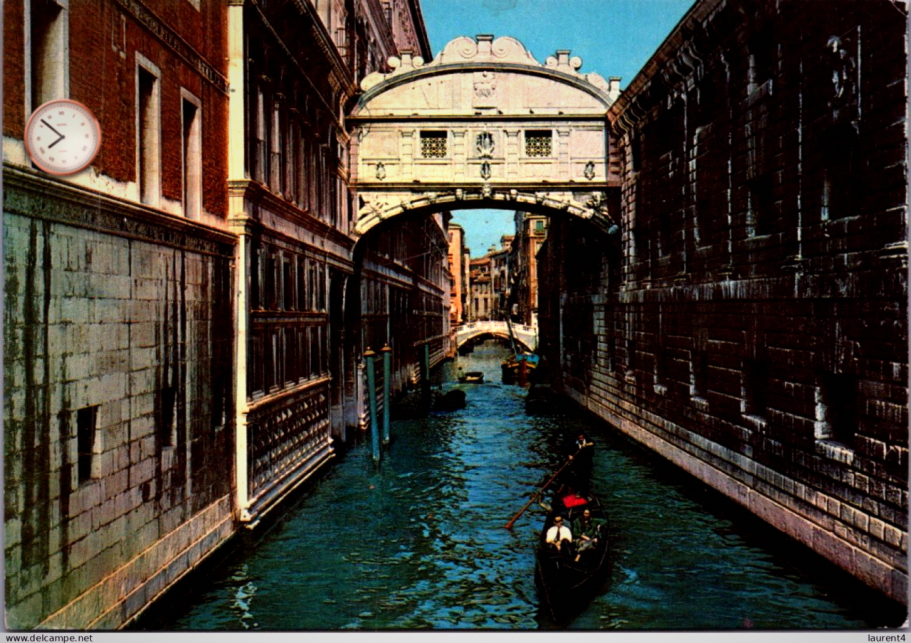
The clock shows 7:52
